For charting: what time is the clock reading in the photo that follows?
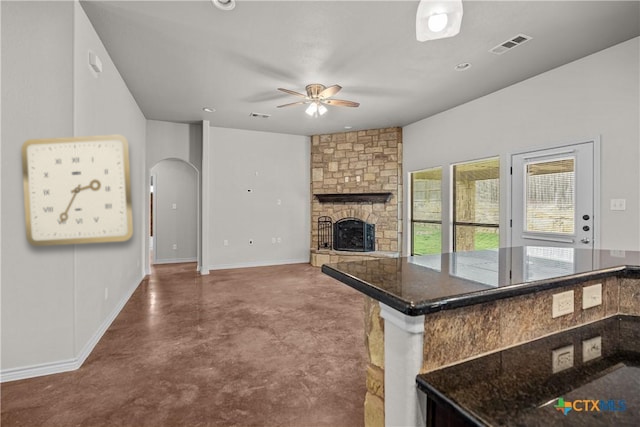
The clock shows 2:35
